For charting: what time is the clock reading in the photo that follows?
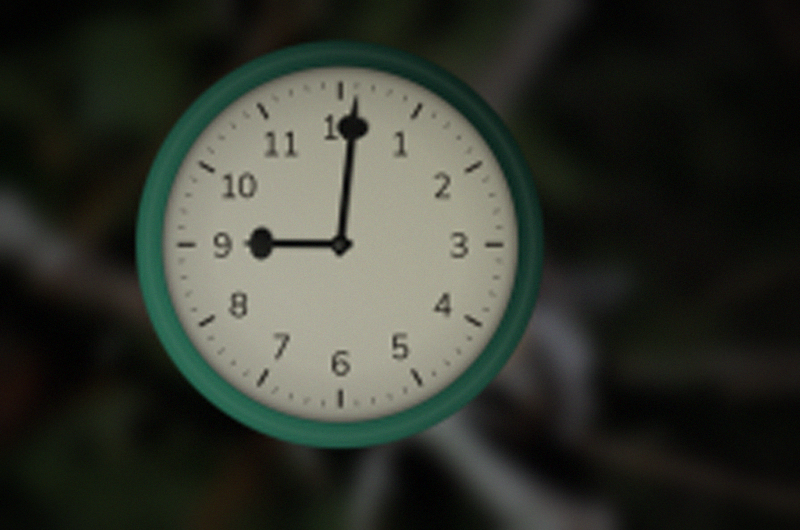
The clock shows 9:01
